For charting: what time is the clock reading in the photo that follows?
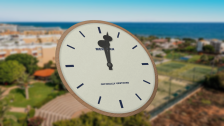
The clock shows 12:02
